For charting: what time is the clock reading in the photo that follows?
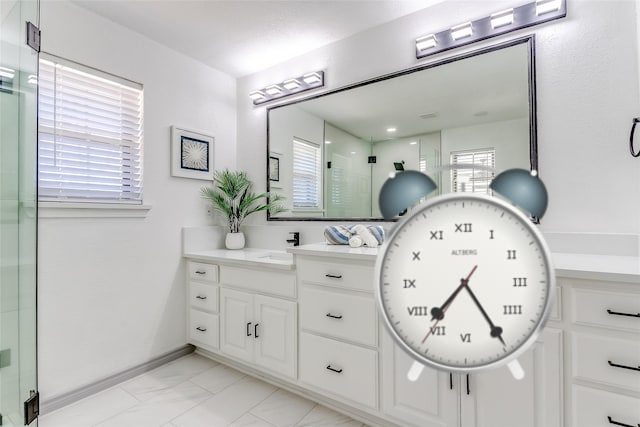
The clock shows 7:24:36
